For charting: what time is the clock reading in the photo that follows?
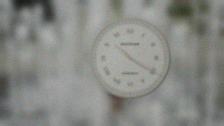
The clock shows 10:20
